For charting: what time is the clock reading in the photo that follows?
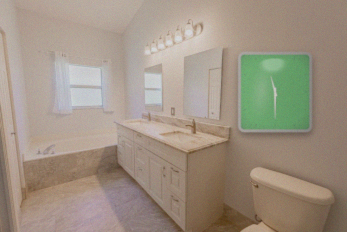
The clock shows 11:30
